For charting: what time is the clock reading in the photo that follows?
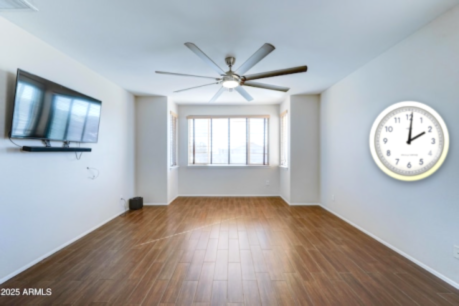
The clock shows 2:01
